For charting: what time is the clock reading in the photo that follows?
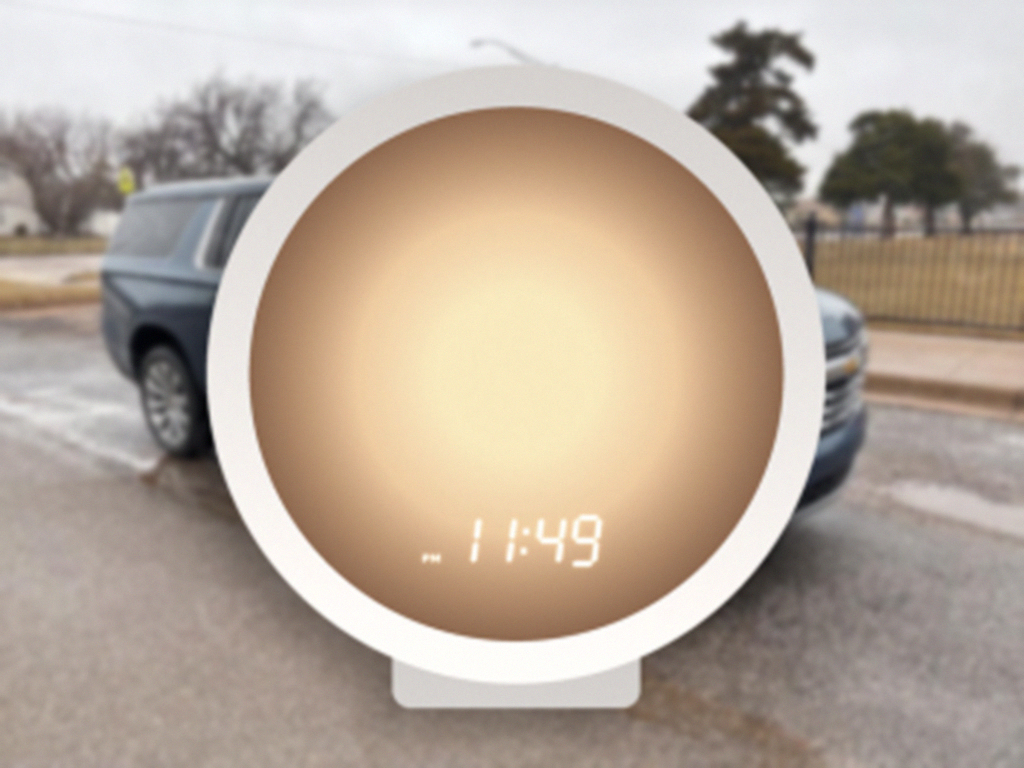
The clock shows 11:49
